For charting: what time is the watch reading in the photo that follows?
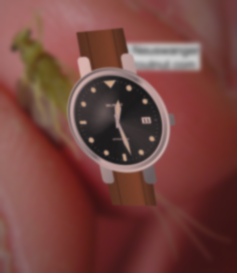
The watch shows 12:28
